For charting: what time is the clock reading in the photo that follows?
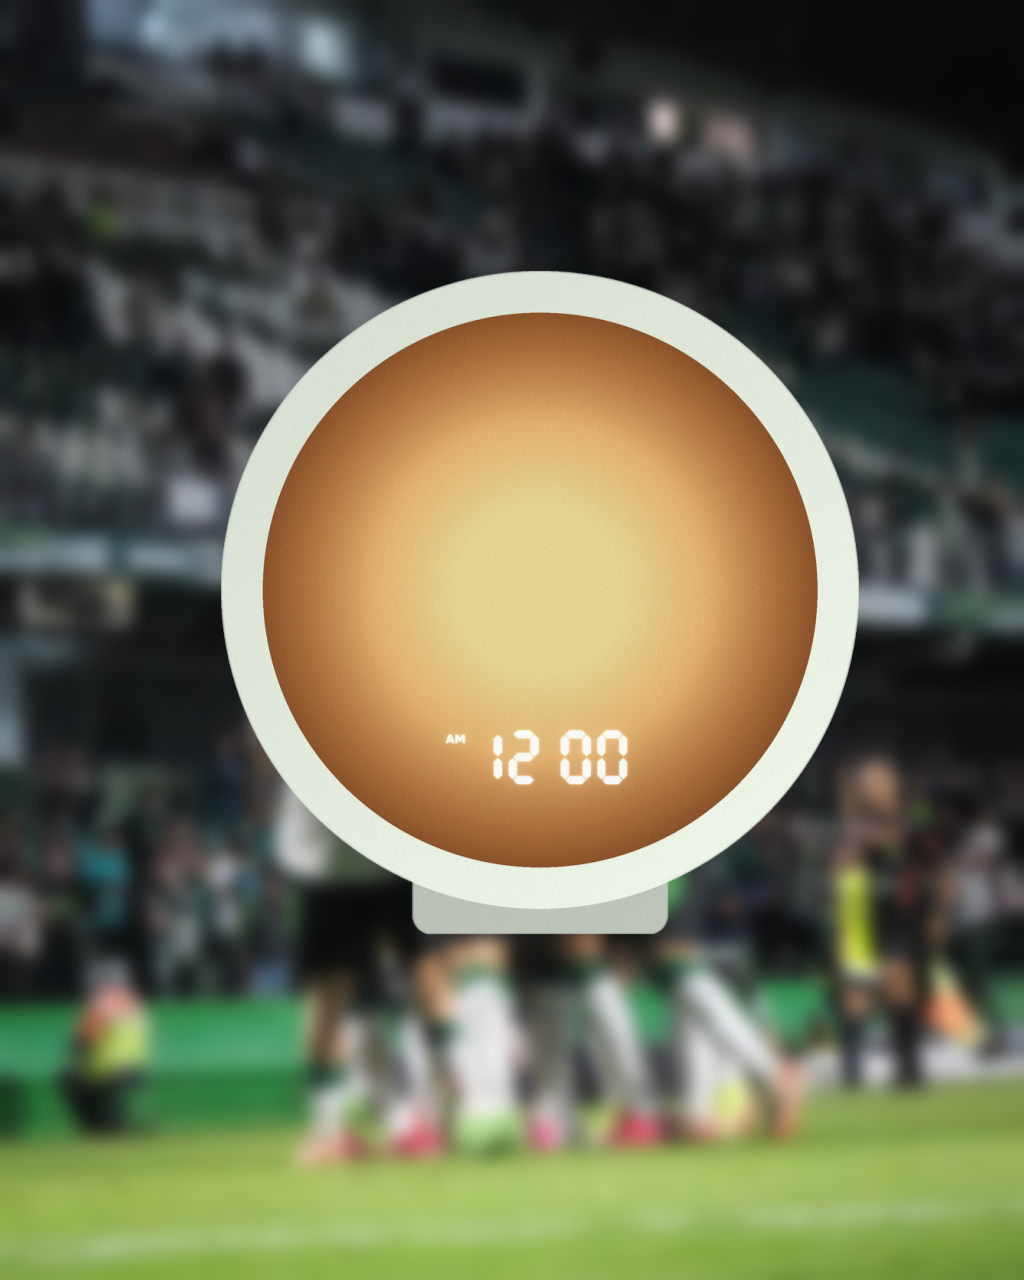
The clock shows 12:00
